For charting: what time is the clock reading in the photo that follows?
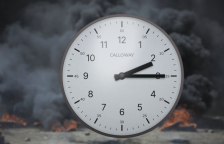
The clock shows 2:15
